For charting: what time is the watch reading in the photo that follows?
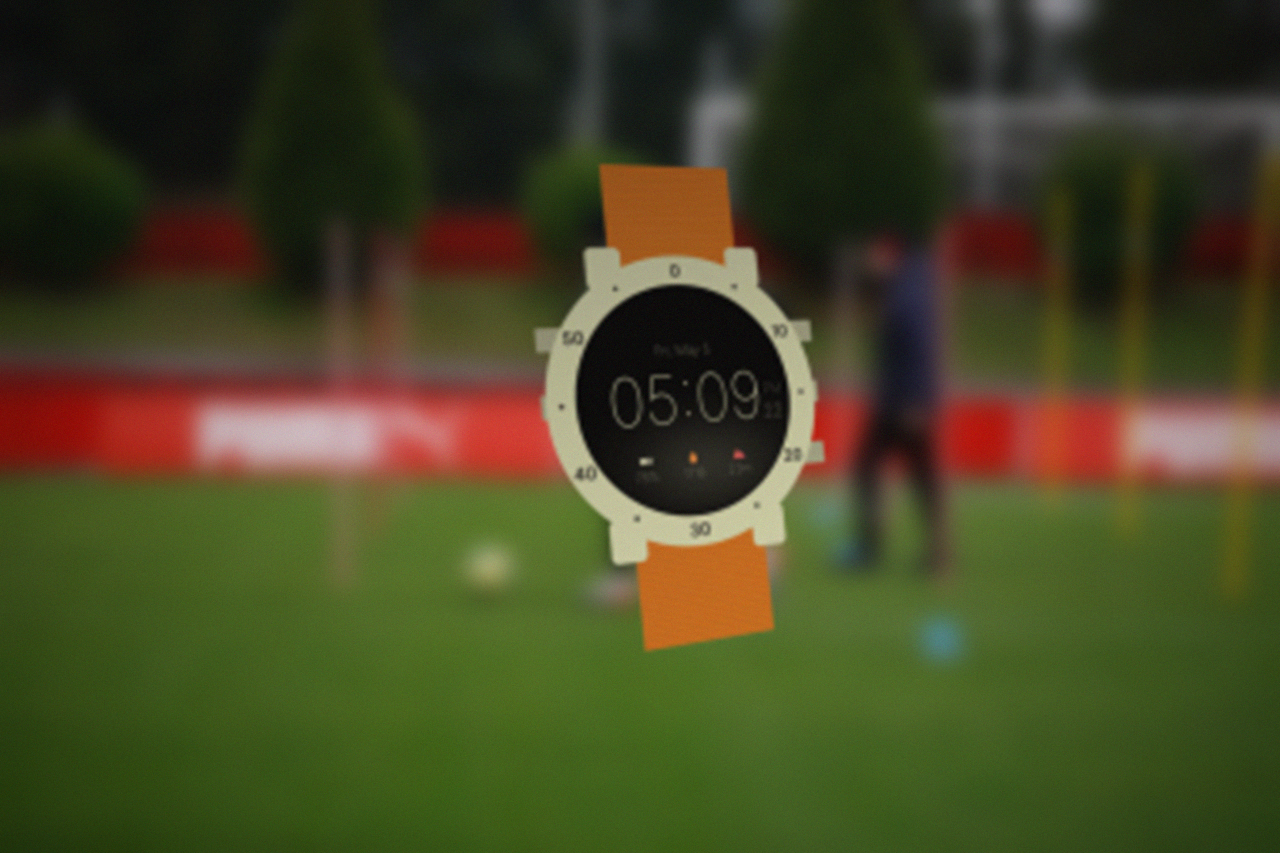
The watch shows 5:09
